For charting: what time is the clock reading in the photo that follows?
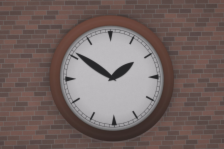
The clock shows 1:51
